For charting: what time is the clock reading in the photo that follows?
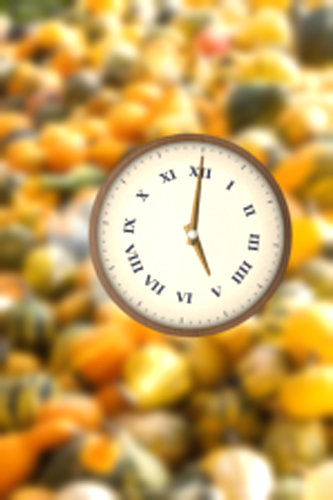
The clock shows 5:00
